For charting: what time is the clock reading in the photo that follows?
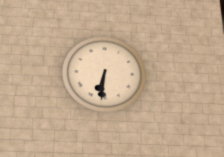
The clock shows 6:31
